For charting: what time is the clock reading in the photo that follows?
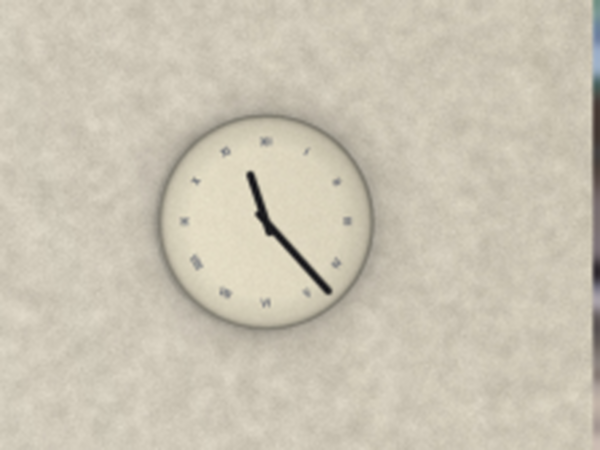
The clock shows 11:23
